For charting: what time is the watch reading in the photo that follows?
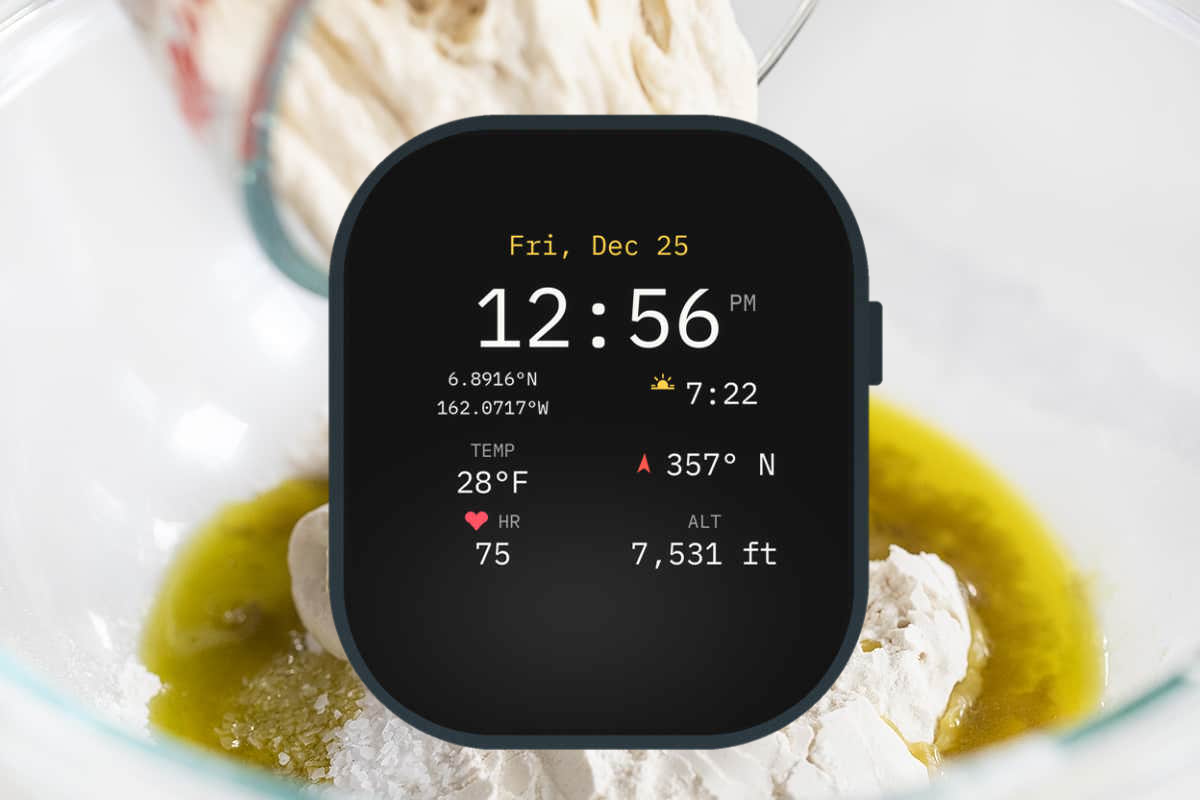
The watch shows 12:56
